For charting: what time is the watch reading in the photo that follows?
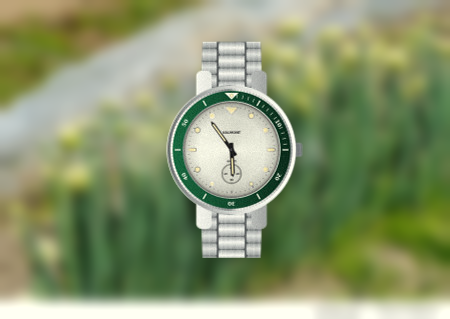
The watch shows 5:54
